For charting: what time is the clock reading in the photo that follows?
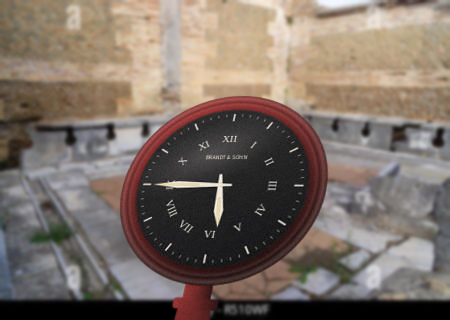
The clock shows 5:45
